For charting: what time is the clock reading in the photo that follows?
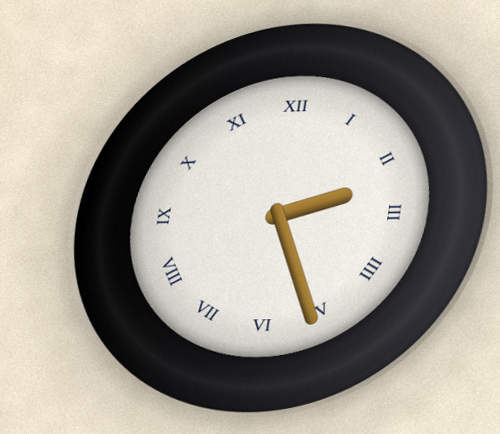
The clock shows 2:26
